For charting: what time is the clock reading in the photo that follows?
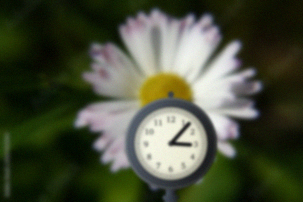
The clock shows 3:07
